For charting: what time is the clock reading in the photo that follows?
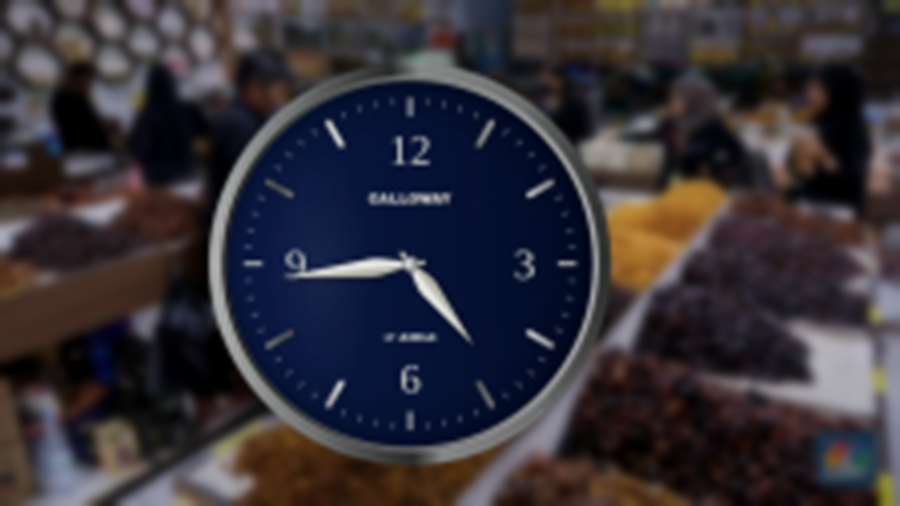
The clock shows 4:44
